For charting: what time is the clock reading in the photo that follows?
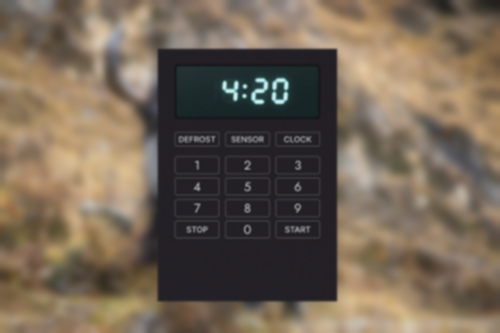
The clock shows 4:20
